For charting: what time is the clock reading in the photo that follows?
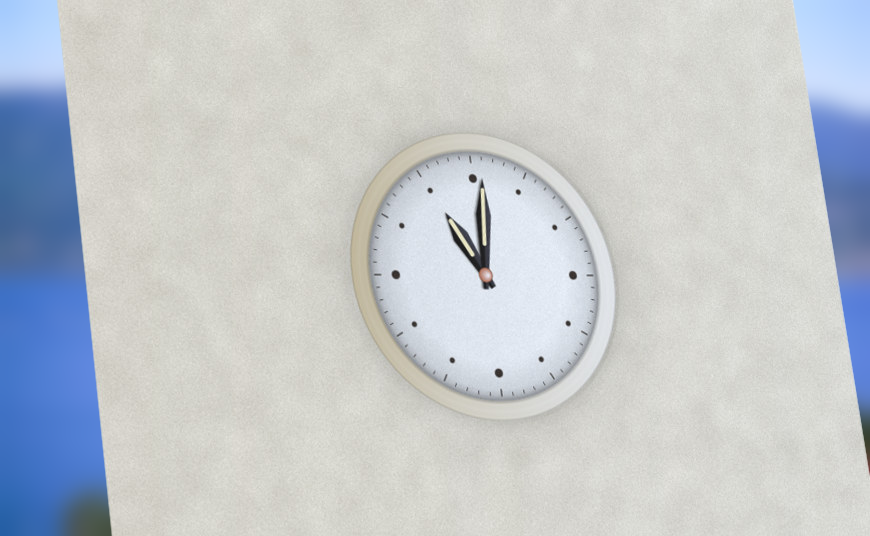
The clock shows 11:01
